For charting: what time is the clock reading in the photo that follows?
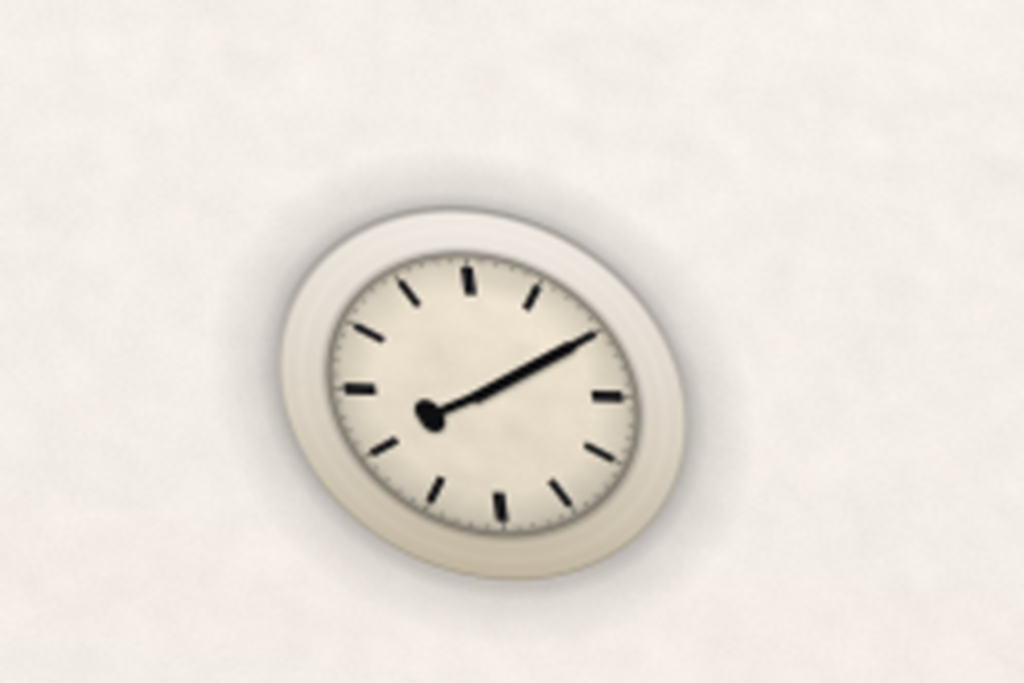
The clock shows 8:10
